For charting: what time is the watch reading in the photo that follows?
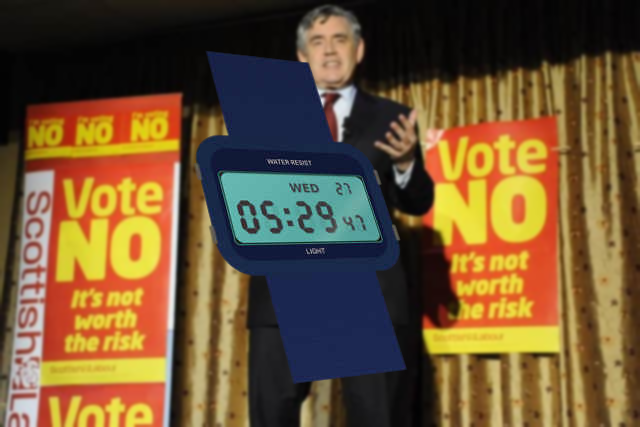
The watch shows 5:29:47
